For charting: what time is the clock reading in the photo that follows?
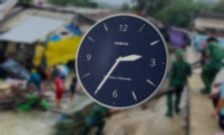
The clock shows 2:35
